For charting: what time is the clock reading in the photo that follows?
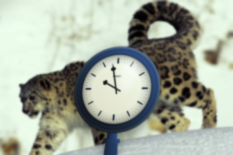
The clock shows 9:58
